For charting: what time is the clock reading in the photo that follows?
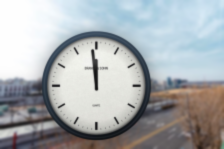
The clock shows 11:59
